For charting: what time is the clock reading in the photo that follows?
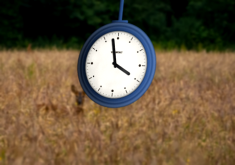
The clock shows 3:58
